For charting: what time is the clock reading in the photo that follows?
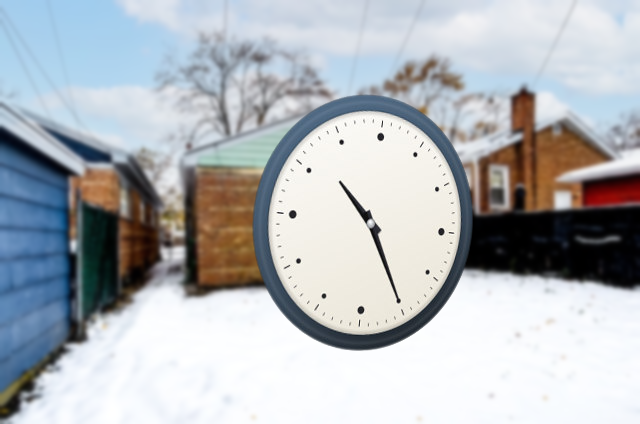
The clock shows 10:25
